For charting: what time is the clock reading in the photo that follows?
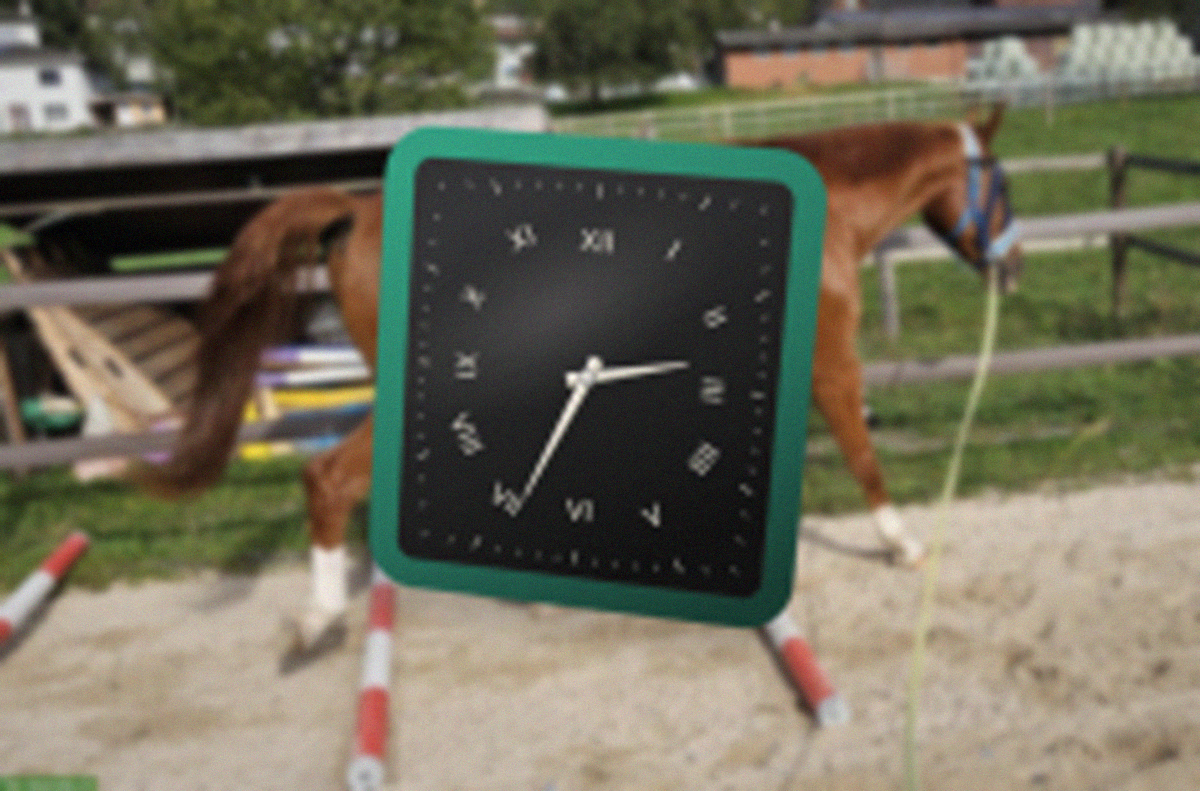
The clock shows 2:34
